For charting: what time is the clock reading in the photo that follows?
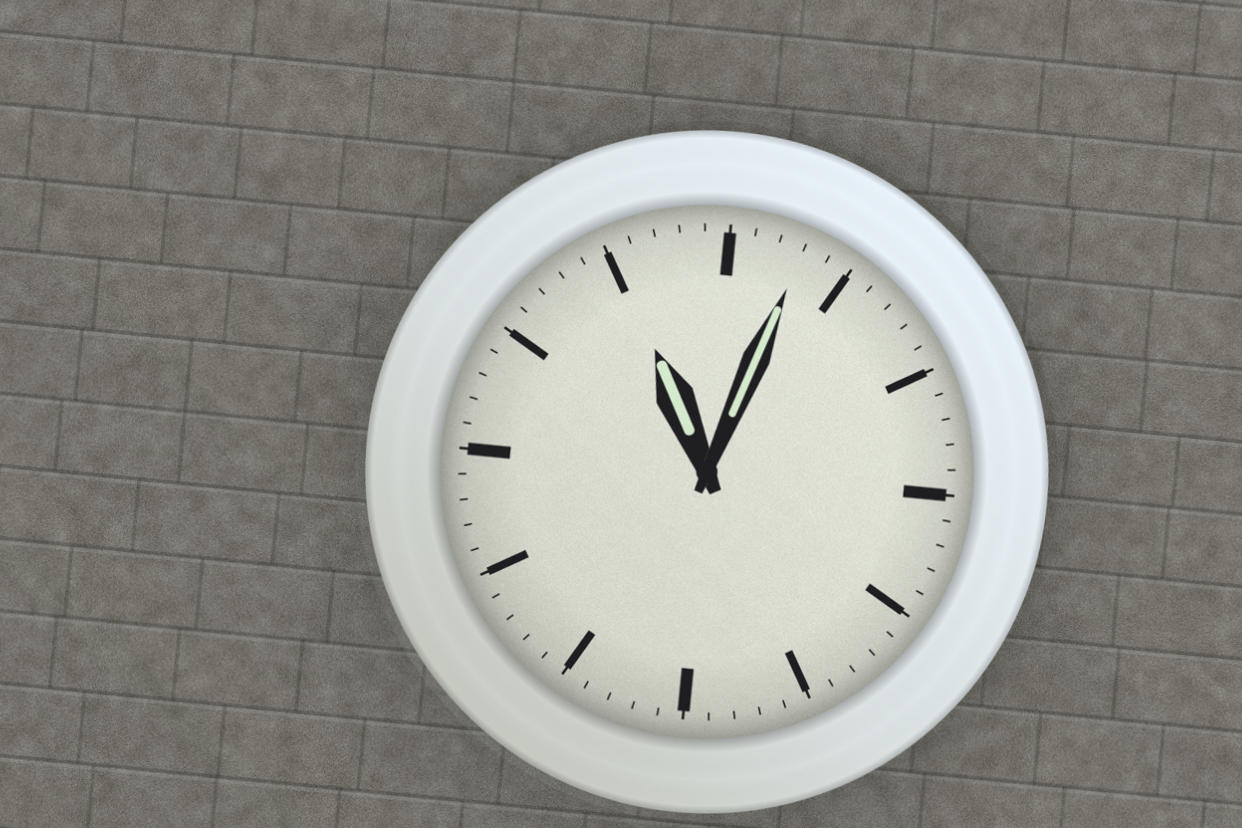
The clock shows 11:03
